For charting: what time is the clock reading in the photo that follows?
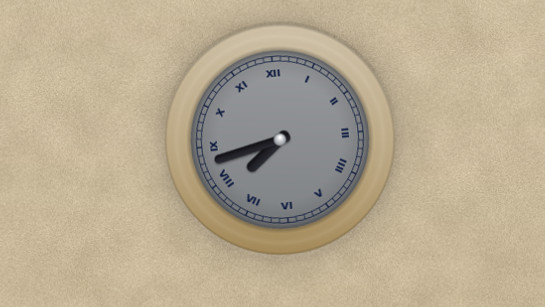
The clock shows 7:43
